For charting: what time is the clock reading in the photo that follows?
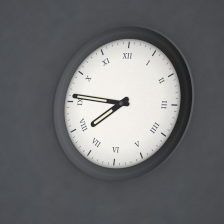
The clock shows 7:46
